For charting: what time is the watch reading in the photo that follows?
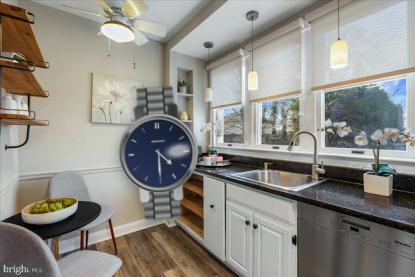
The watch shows 4:30
